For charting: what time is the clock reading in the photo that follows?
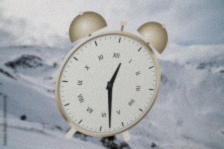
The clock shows 12:28
